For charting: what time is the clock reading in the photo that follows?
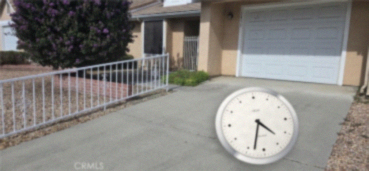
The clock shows 4:33
